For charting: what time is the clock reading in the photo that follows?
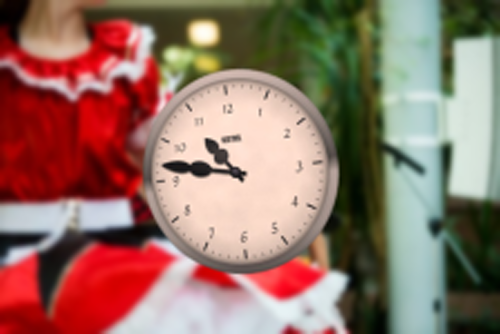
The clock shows 10:47
